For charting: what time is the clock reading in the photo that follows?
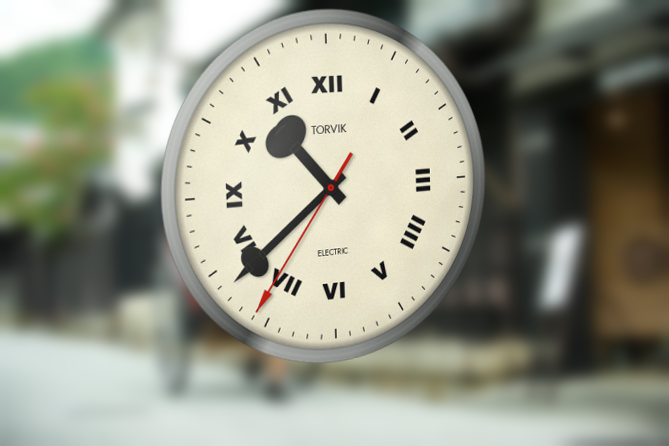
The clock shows 10:38:36
